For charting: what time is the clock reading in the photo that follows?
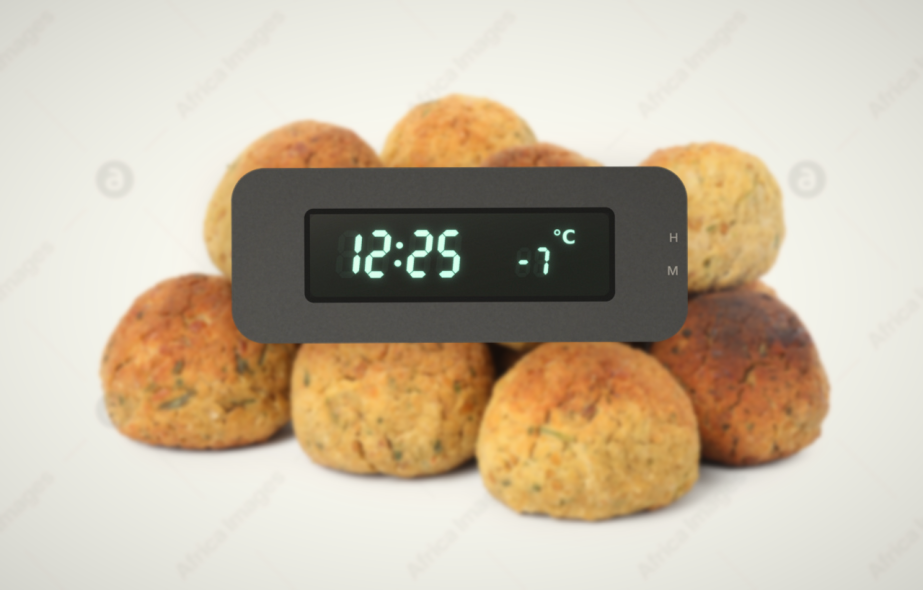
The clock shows 12:25
